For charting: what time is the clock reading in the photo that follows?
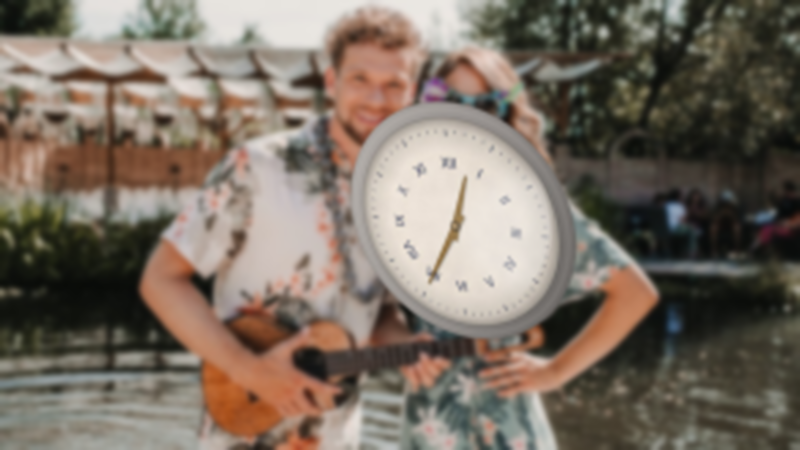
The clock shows 12:35
